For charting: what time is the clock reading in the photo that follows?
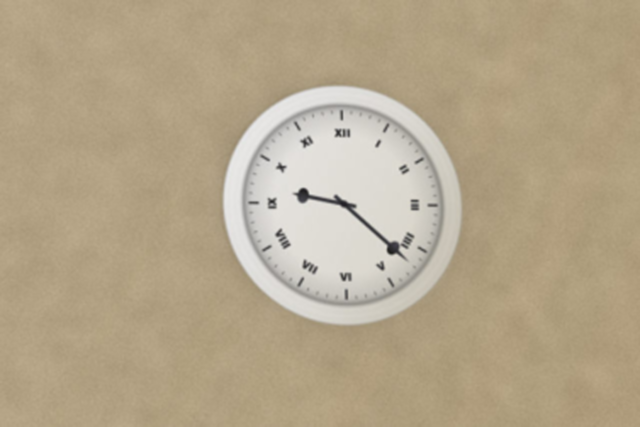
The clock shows 9:22
